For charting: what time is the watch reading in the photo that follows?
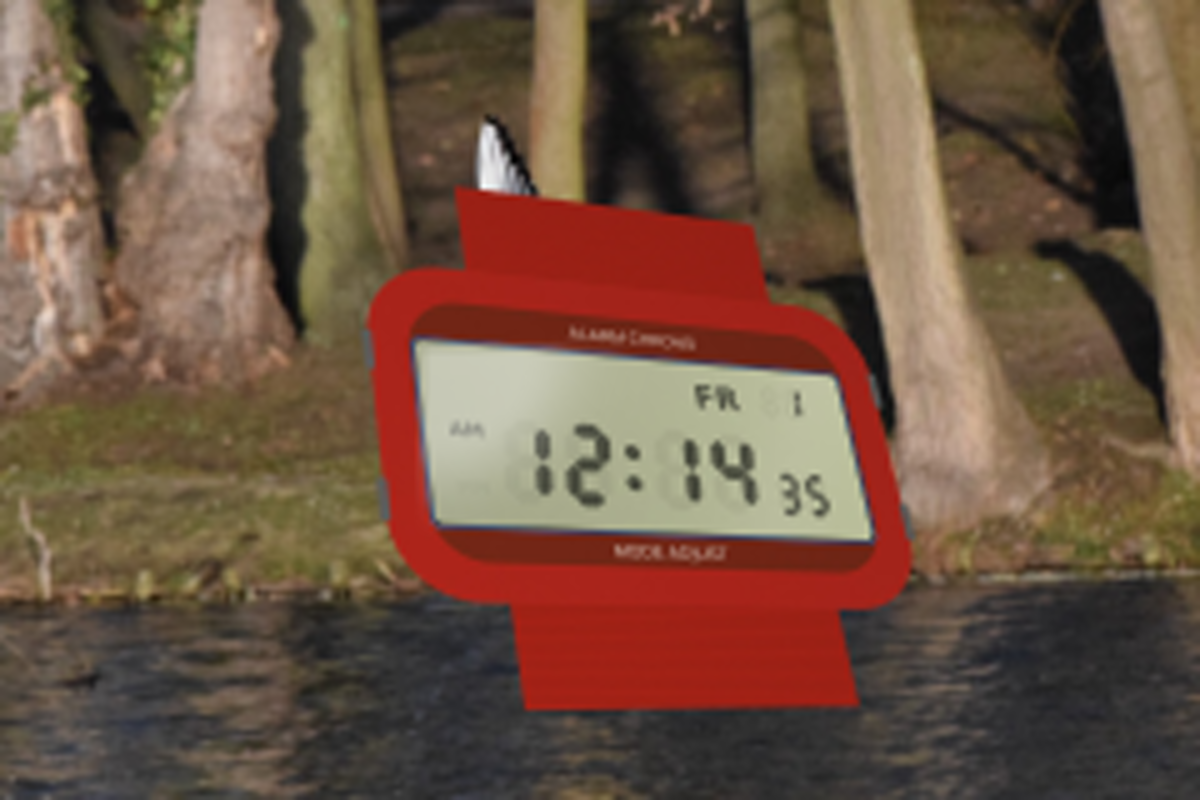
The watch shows 12:14:35
